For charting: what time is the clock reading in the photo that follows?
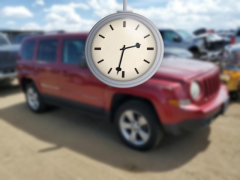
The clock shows 2:32
